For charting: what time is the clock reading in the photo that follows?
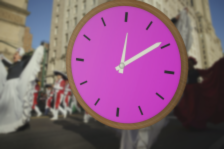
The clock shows 12:09
